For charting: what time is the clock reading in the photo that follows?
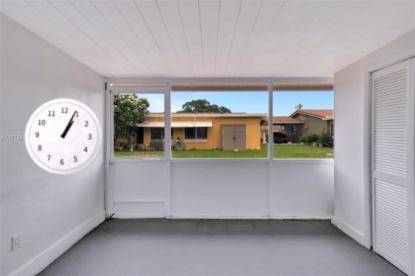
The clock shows 1:04
